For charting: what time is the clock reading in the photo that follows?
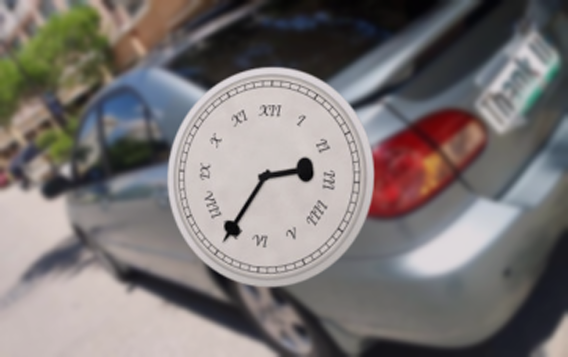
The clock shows 2:35
